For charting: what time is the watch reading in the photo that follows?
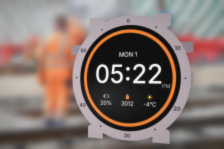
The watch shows 5:22
